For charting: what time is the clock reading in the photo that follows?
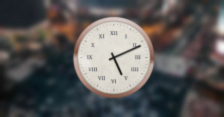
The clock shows 5:11
